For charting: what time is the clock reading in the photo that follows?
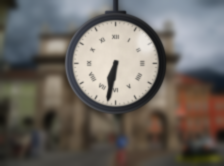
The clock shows 6:32
